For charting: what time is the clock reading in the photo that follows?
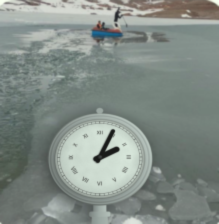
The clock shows 2:04
